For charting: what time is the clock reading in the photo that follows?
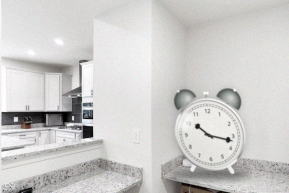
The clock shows 10:17
